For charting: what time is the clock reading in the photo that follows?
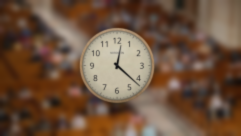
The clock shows 12:22
